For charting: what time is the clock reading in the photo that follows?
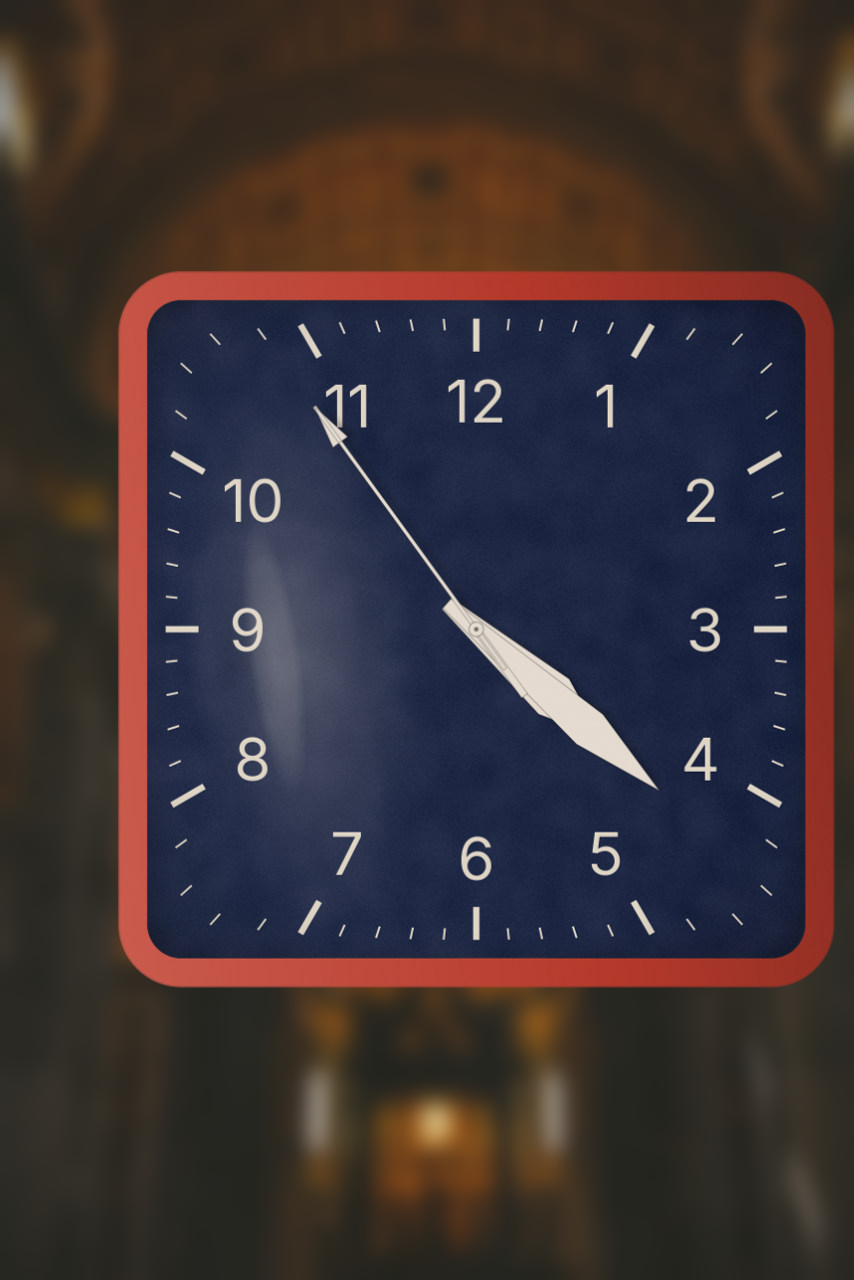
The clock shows 4:21:54
